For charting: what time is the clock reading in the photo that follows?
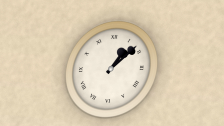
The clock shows 1:08
